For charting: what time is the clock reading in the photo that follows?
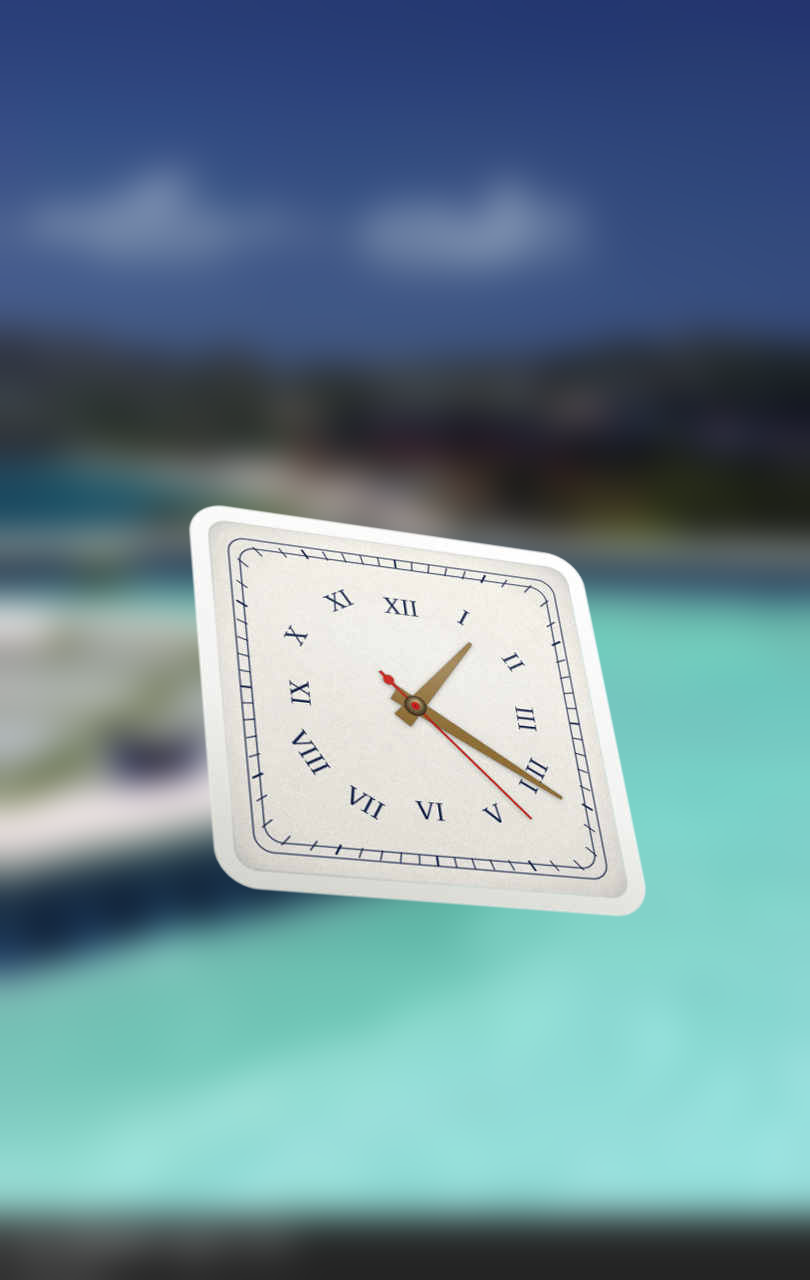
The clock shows 1:20:23
